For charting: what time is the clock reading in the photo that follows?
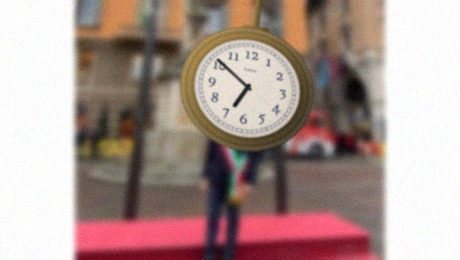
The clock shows 6:51
